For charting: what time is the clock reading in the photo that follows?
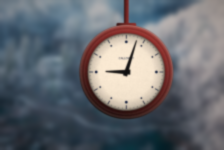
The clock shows 9:03
